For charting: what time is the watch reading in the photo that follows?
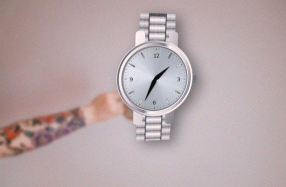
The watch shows 1:34
